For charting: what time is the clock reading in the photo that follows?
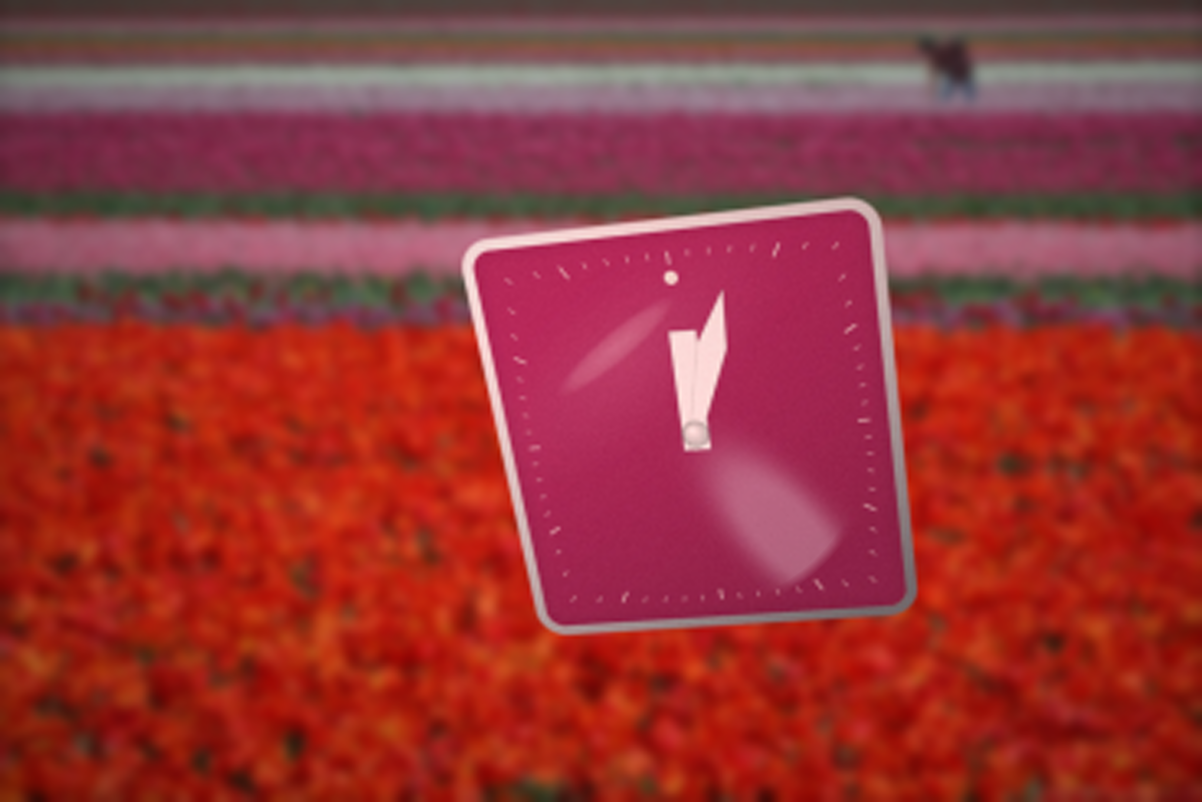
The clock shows 12:03
